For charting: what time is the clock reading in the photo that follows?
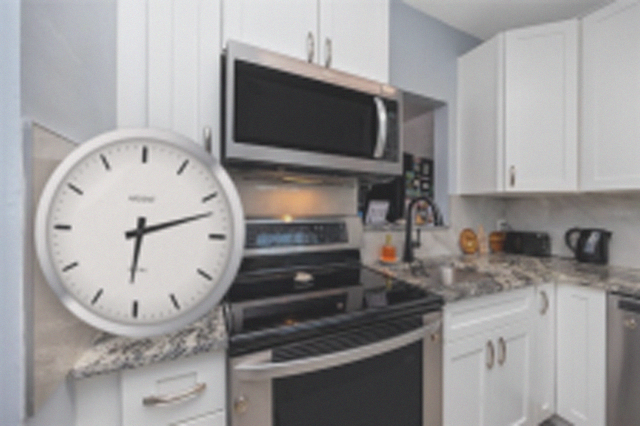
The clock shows 6:12
